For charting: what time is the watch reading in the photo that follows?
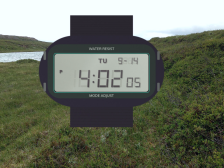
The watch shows 4:02:05
